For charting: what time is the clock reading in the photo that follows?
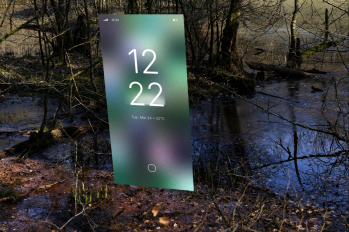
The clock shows 12:22
